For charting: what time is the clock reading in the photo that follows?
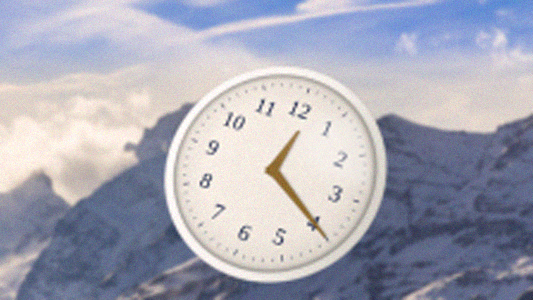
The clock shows 12:20
